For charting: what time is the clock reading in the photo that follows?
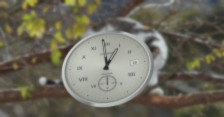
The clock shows 12:59
